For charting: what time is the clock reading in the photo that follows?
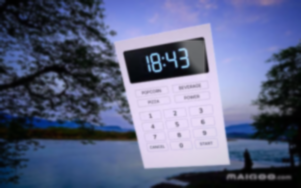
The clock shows 18:43
